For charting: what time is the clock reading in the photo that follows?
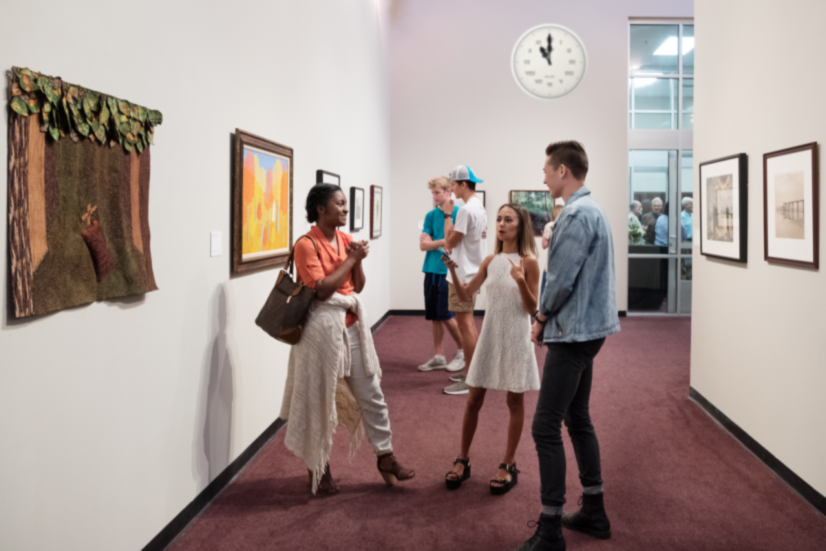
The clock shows 11:00
